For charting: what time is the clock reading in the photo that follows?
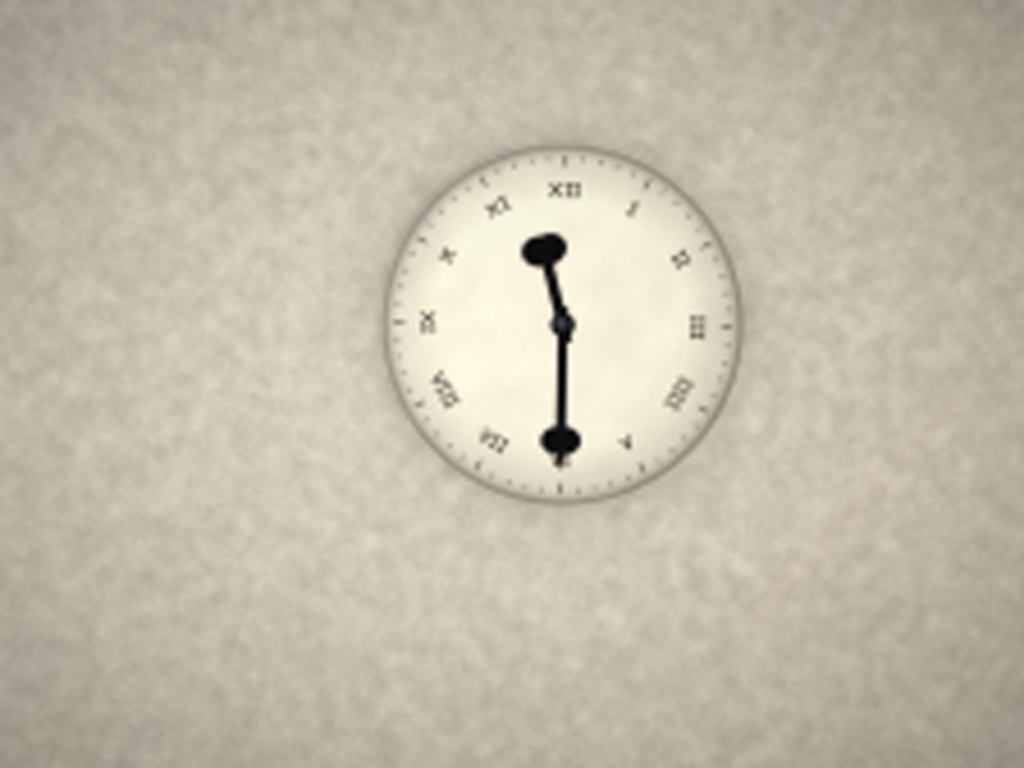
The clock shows 11:30
